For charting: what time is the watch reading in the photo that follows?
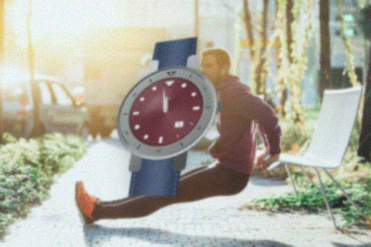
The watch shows 11:58
